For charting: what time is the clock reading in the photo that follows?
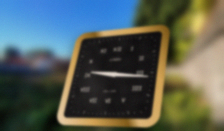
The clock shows 9:16
